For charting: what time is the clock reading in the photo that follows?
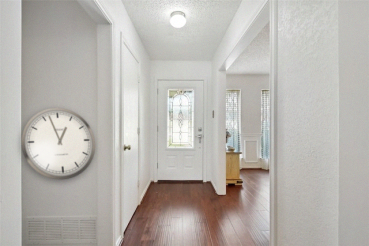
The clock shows 12:57
